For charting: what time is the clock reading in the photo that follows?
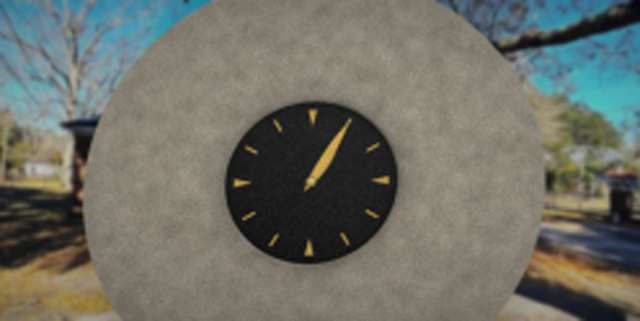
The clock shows 1:05
